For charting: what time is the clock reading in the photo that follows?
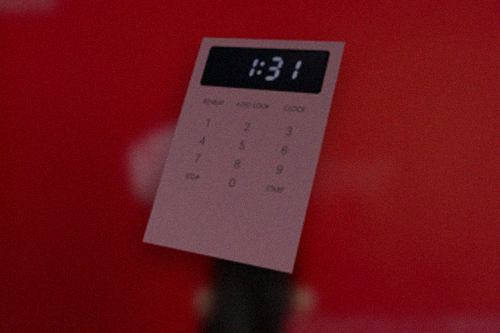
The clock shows 1:31
